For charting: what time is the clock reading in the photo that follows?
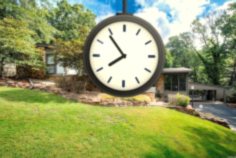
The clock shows 7:54
